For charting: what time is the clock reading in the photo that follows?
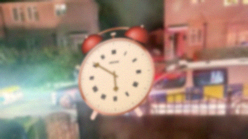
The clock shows 5:51
